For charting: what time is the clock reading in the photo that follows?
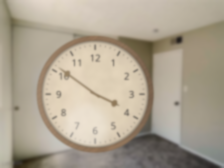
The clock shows 3:51
